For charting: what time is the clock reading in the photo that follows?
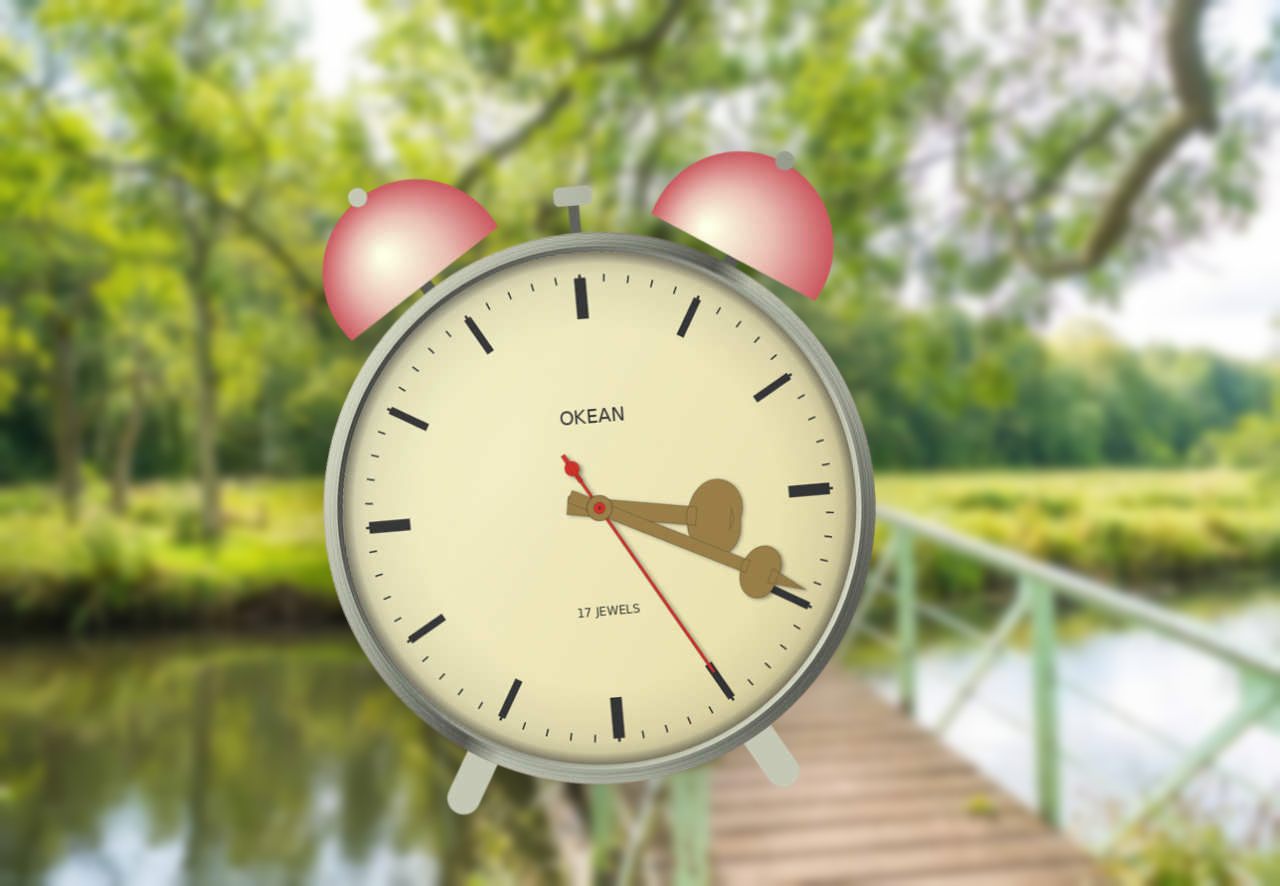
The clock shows 3:19:25
